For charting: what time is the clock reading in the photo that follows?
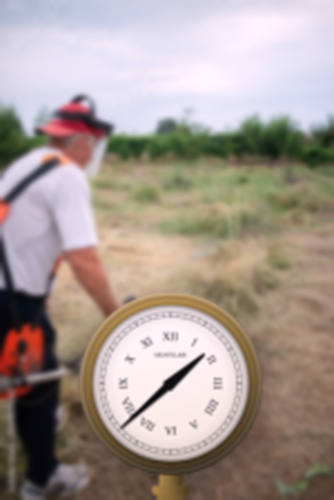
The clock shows 1:38
